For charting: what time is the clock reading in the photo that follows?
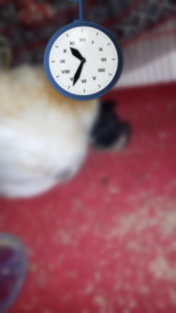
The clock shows 10:34
